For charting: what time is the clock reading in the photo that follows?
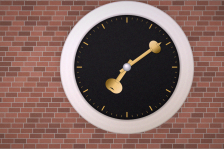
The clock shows 7:09
